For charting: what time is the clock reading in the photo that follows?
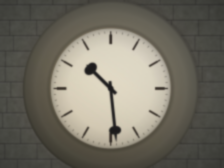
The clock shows 10:29
